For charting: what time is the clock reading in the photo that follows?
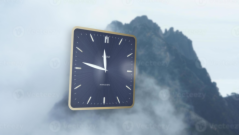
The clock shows 11:47
